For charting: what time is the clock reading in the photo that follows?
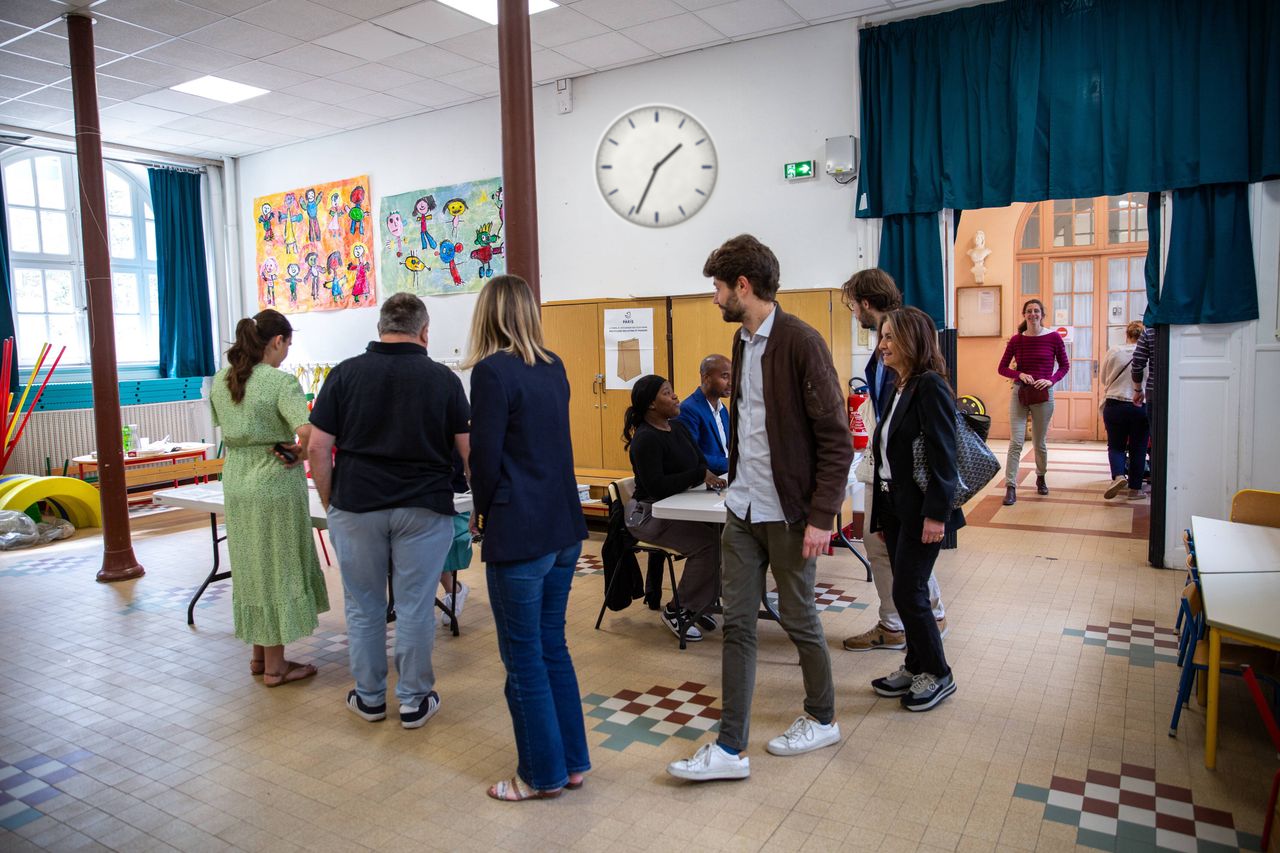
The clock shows 1:34
